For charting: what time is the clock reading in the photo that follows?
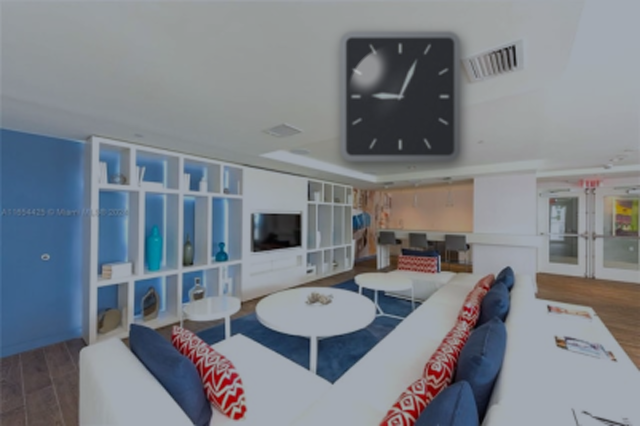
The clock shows 9:04
